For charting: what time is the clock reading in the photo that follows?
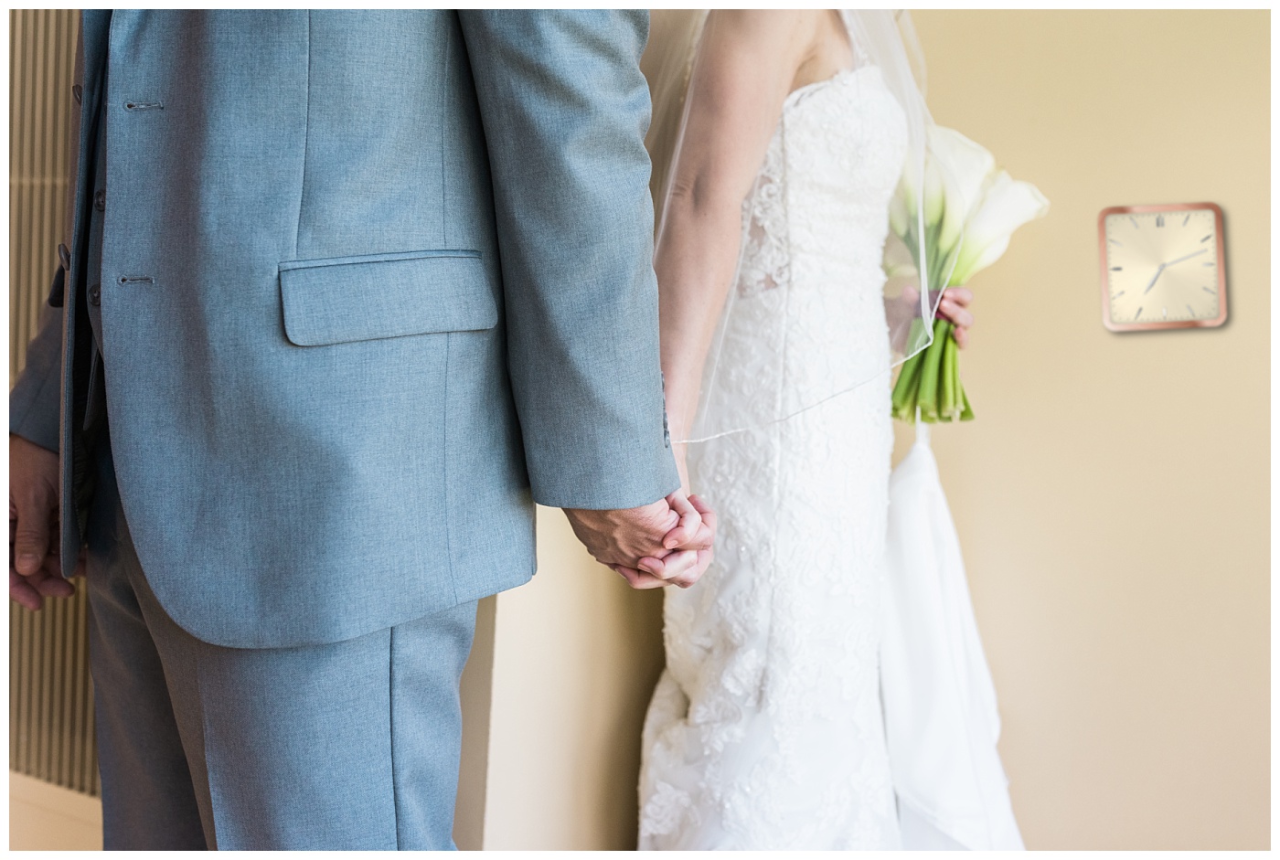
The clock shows 7:12
